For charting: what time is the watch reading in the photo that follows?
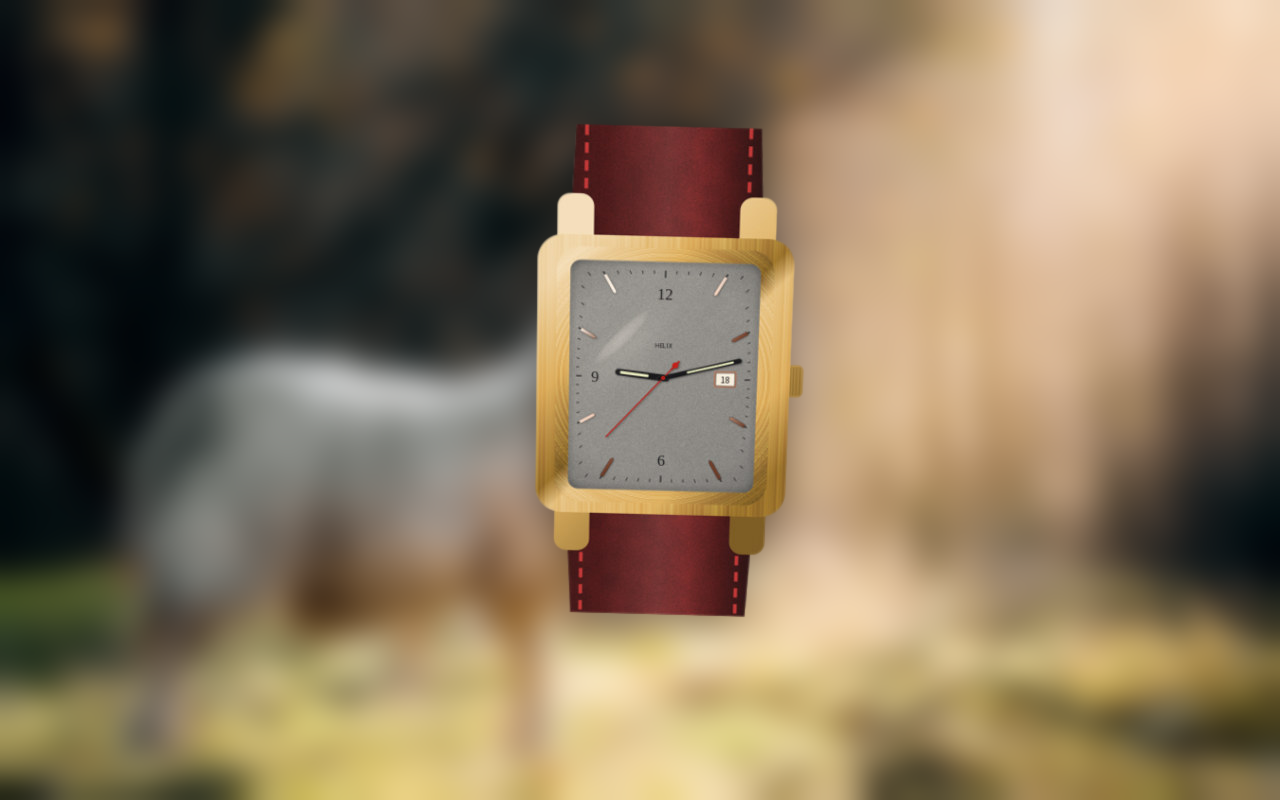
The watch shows 9:12:37
